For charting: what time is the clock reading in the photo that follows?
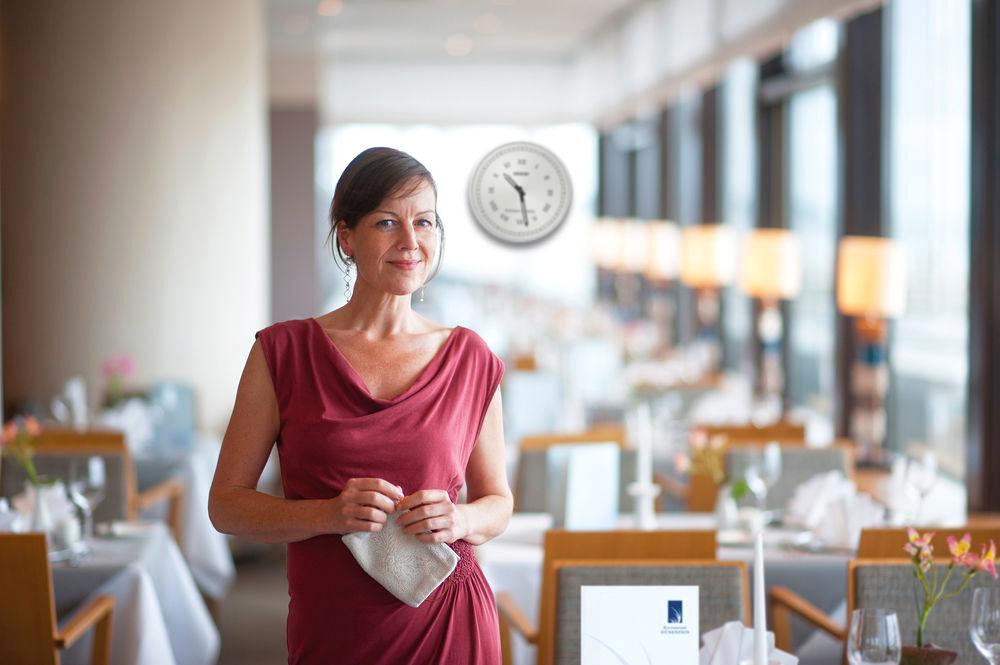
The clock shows 10:28
